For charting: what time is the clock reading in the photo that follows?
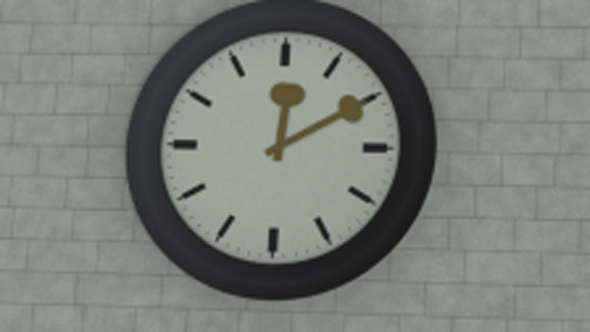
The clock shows 12:10
